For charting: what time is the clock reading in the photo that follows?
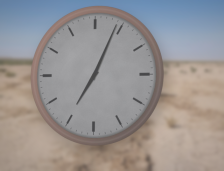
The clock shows 7:04
